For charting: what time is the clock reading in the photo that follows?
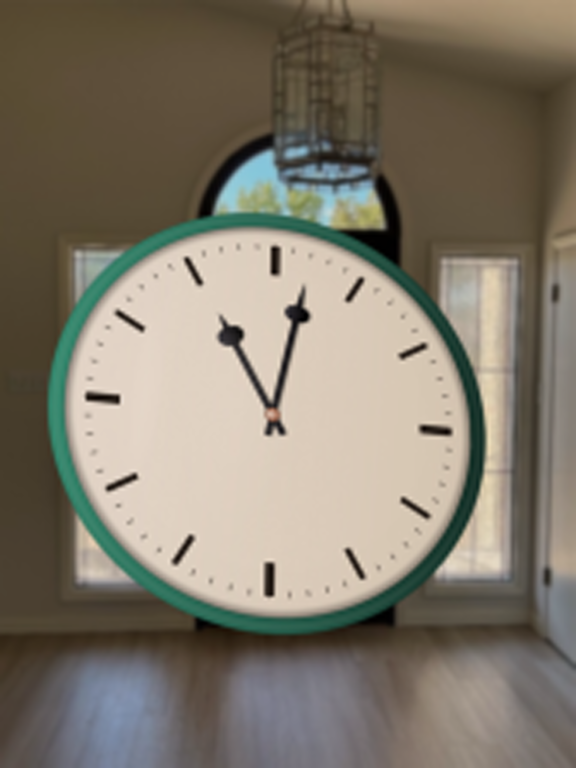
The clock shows 11:02
